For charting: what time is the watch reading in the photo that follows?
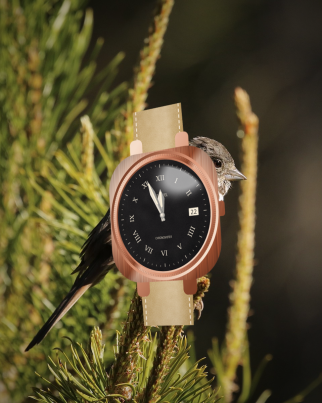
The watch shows 11:56
